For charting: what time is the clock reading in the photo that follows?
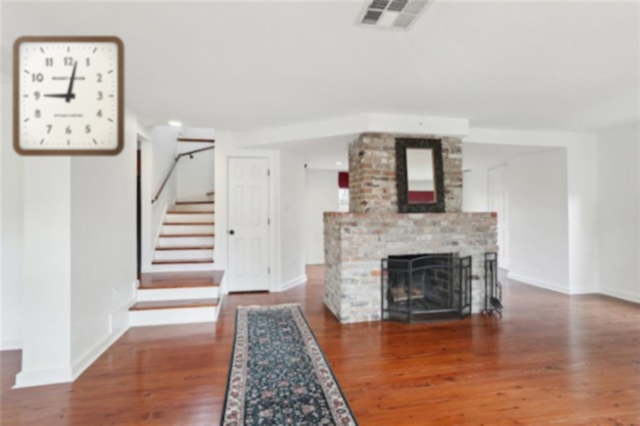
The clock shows 9:02
